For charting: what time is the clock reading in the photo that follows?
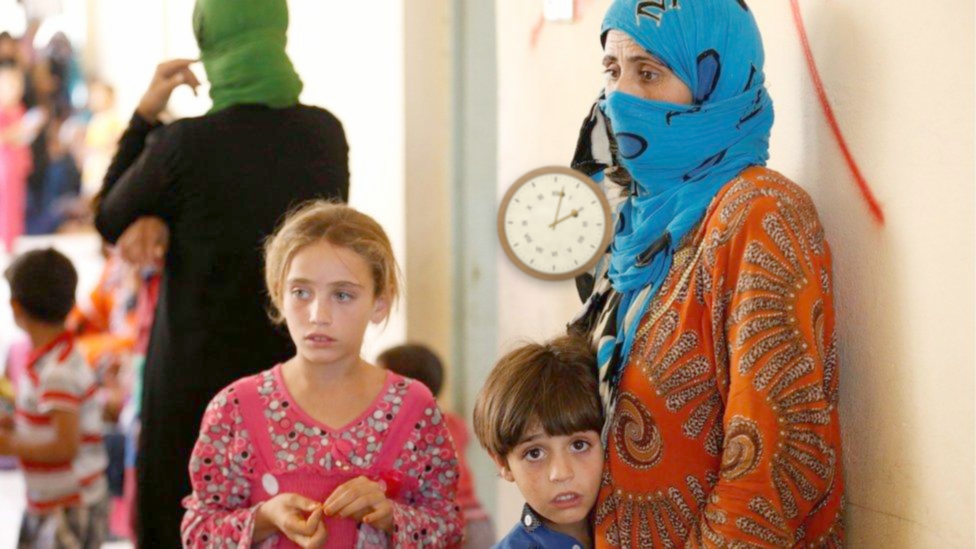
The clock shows 2:02
